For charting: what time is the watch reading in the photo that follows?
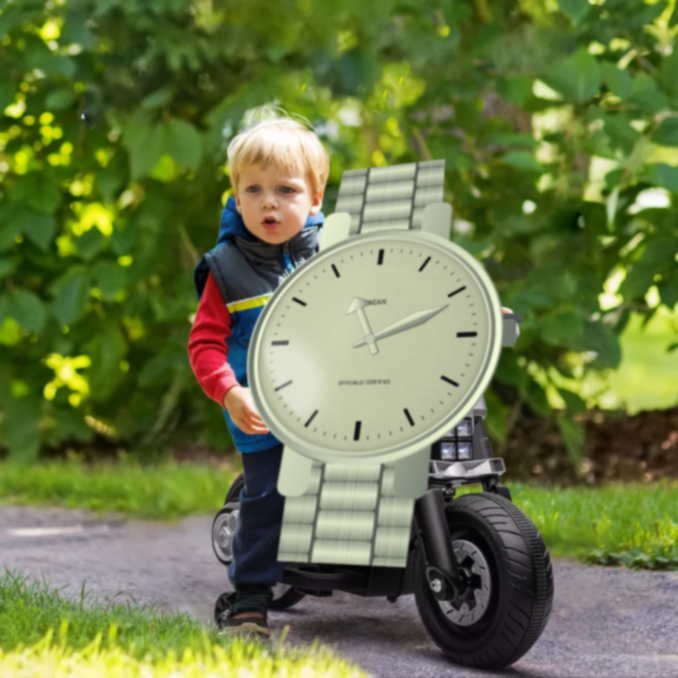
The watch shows 11:11
